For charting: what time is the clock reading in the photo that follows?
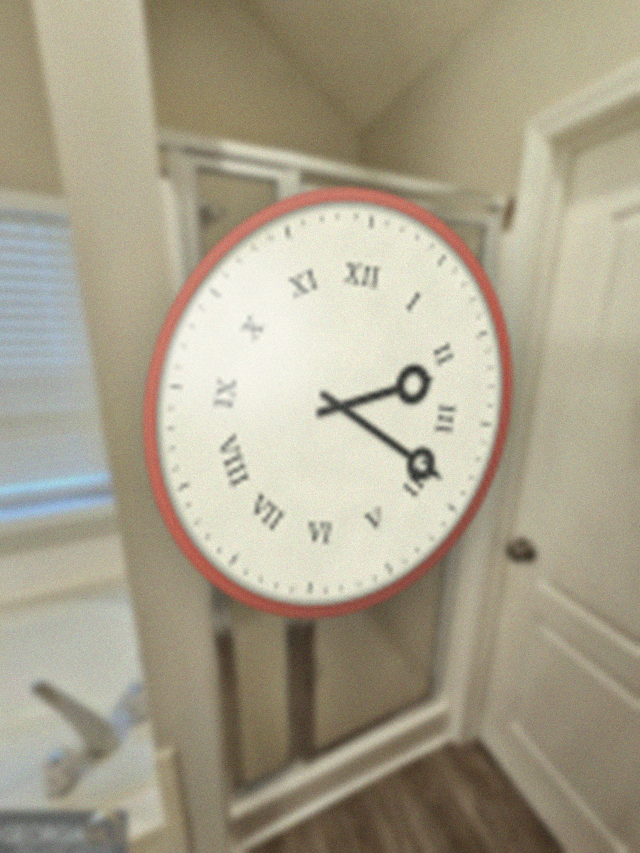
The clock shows 2:19
